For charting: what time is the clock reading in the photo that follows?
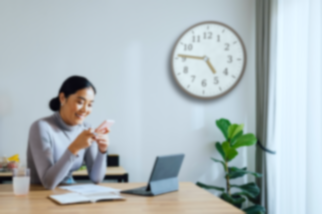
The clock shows 4:46
